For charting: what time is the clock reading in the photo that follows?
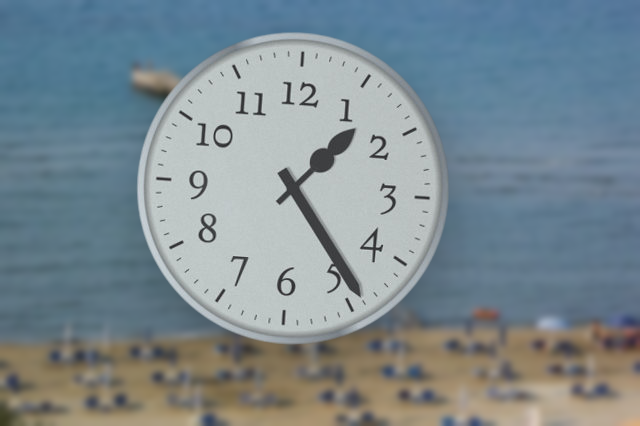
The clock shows 1:24
